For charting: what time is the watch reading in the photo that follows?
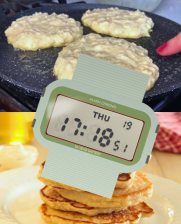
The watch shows 17:18:51
